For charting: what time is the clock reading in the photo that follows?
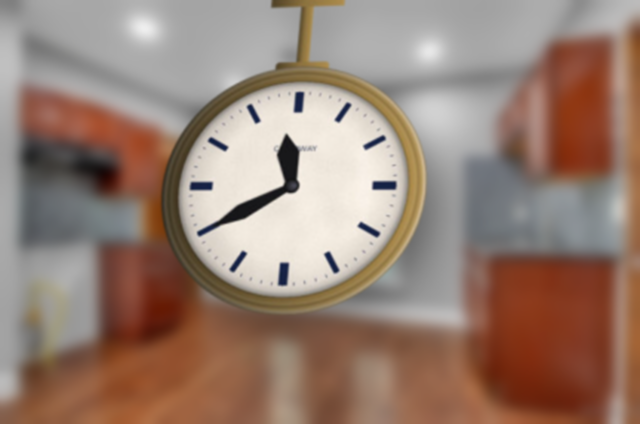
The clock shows 11:40
